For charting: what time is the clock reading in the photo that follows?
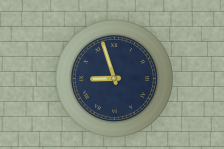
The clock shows 8:57
